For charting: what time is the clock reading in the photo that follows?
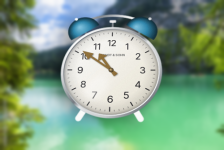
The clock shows 10:51
